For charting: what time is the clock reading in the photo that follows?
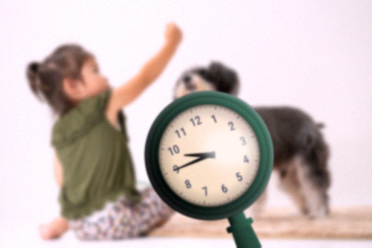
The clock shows 9:45
